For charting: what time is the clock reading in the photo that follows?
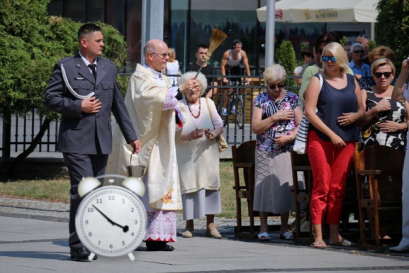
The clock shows 3:52
